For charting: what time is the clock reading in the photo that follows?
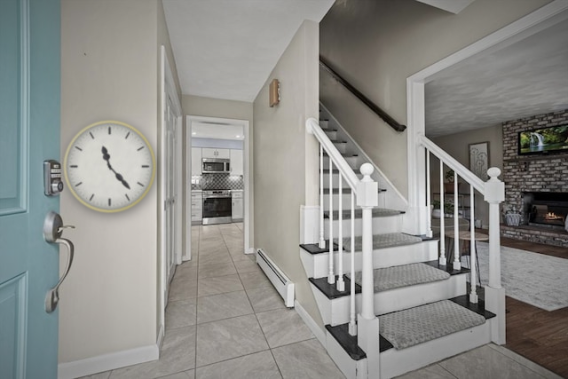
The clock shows 11:23
